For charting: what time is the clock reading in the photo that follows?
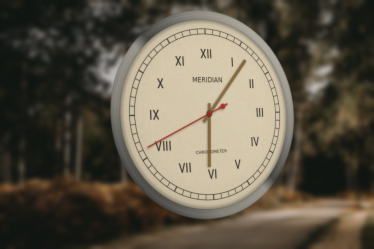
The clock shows 6:06:41
